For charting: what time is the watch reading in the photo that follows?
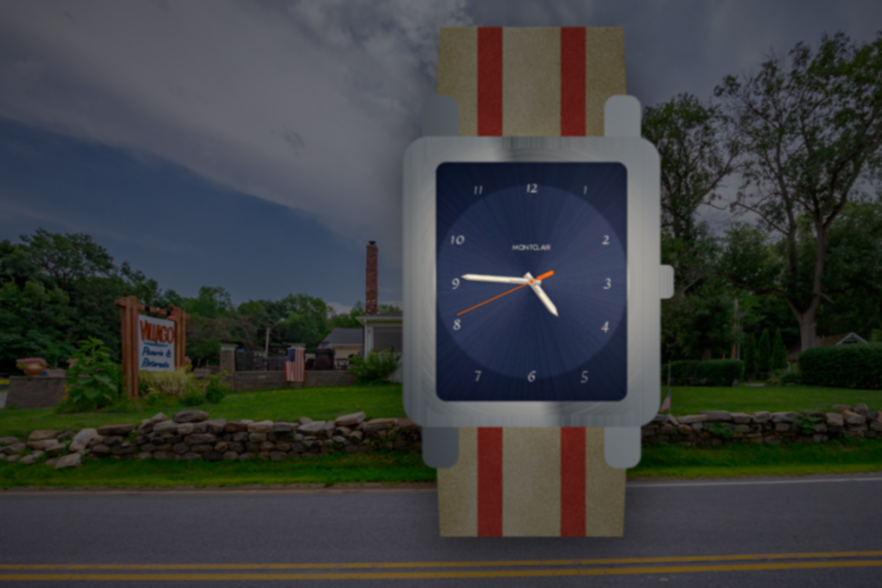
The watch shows 4:45:41
